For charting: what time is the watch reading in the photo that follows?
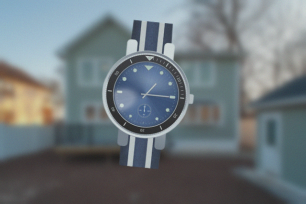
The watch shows 1:15
